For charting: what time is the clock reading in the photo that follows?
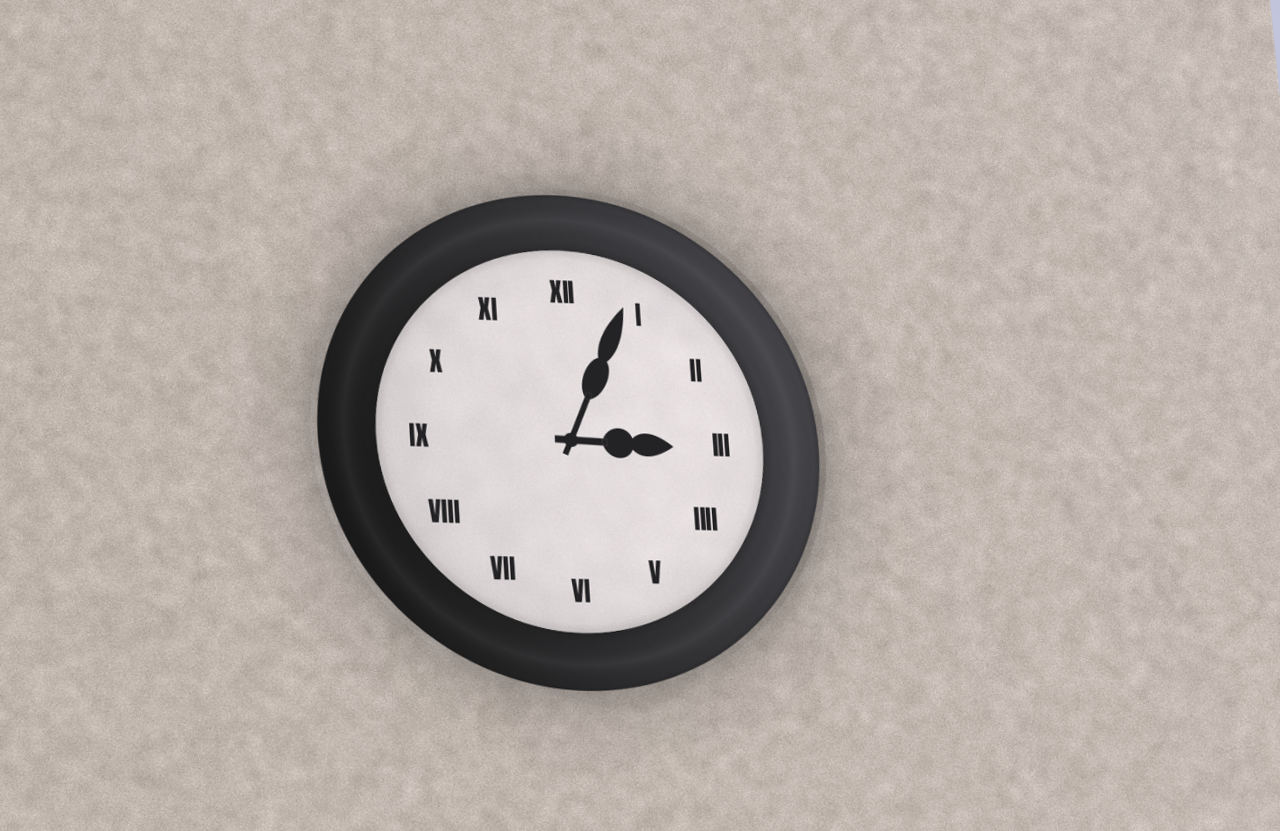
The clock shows 3:04
